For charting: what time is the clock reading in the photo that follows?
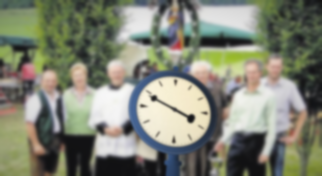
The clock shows 3:49
